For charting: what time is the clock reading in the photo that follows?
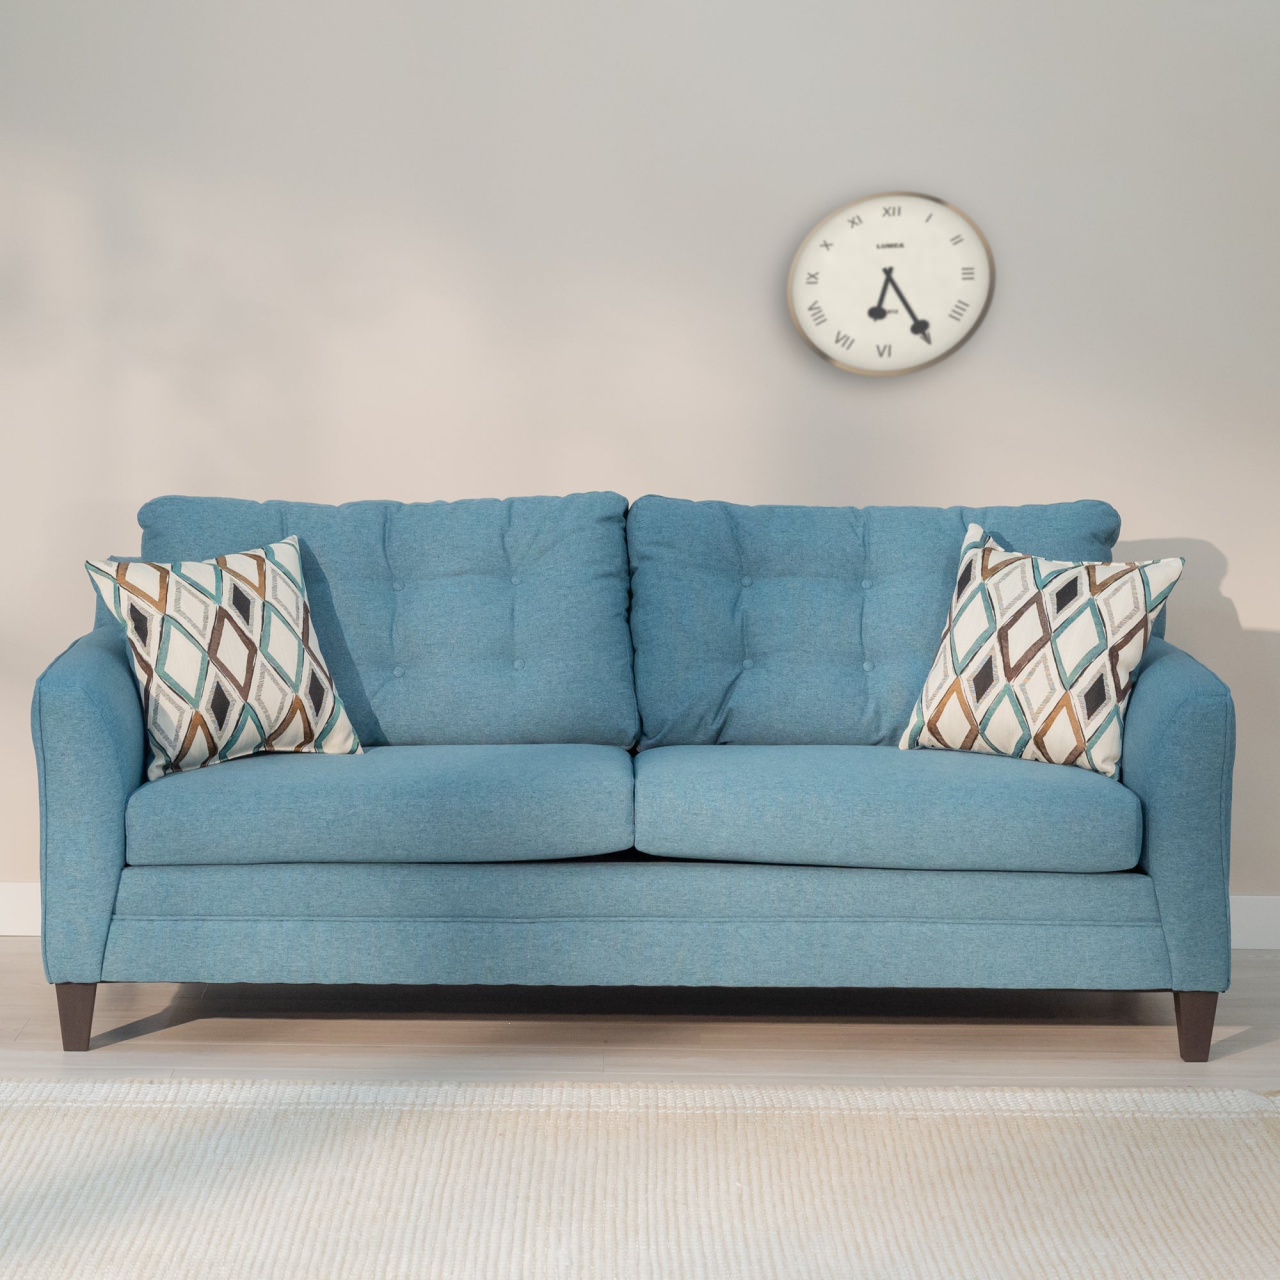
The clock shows 6:25
